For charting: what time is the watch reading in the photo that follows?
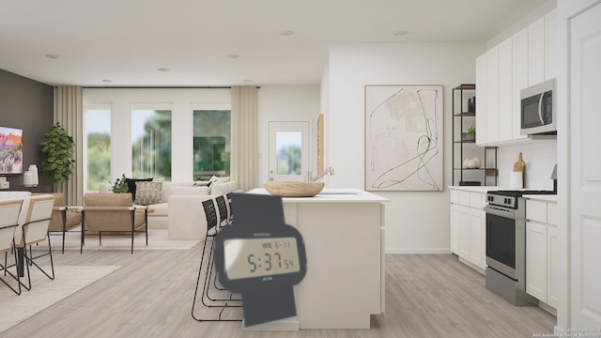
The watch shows 5:37
